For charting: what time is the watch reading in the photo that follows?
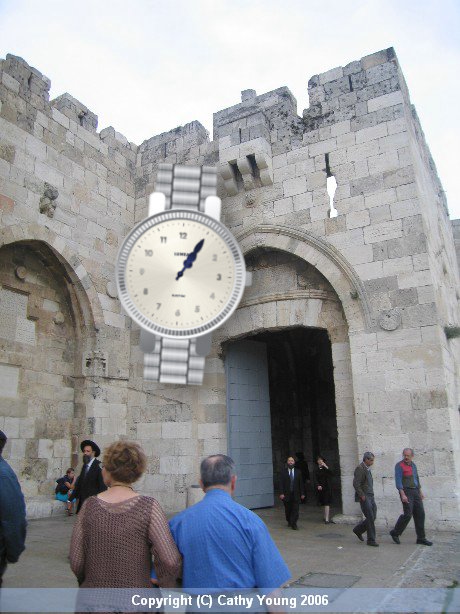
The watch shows 1:05
